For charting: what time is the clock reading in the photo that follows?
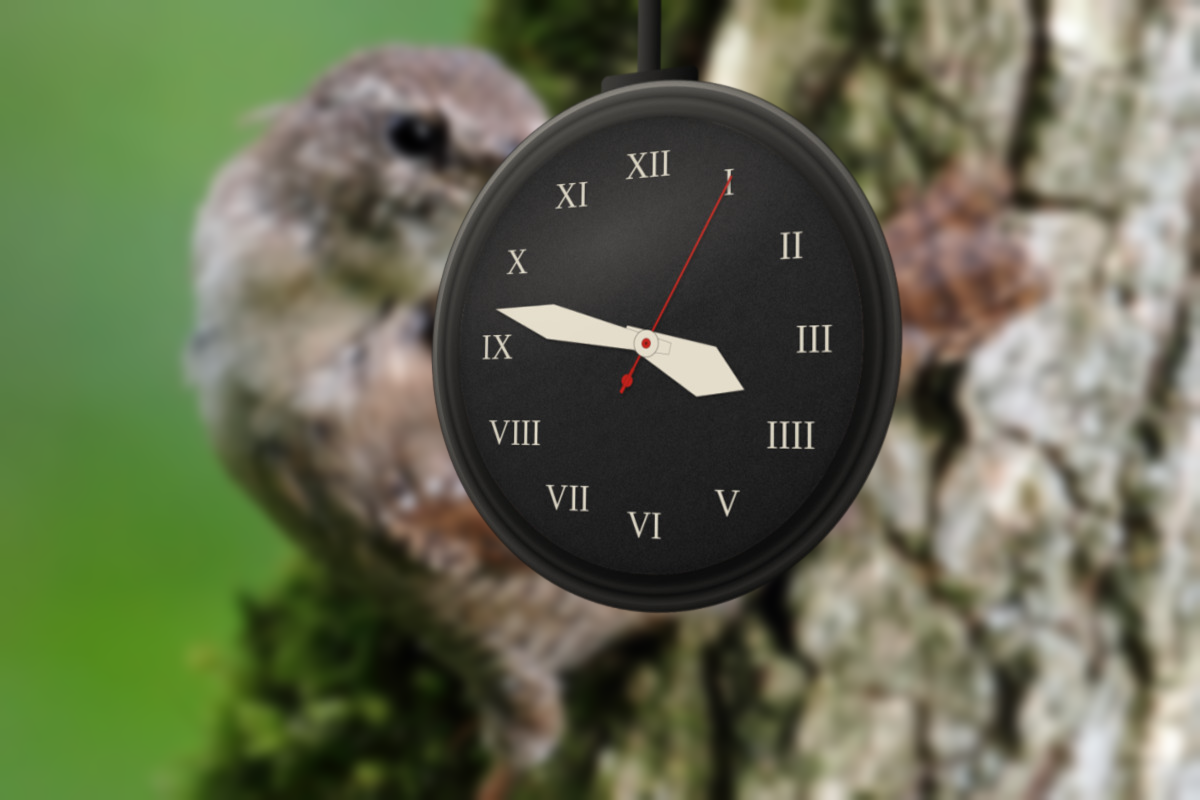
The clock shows 3:47:05
